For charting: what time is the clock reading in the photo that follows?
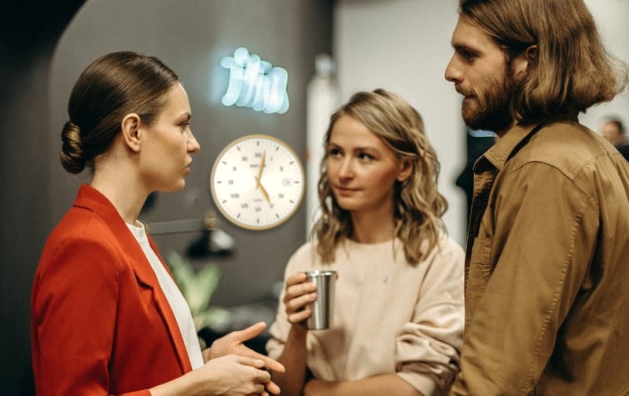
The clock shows 5:02
